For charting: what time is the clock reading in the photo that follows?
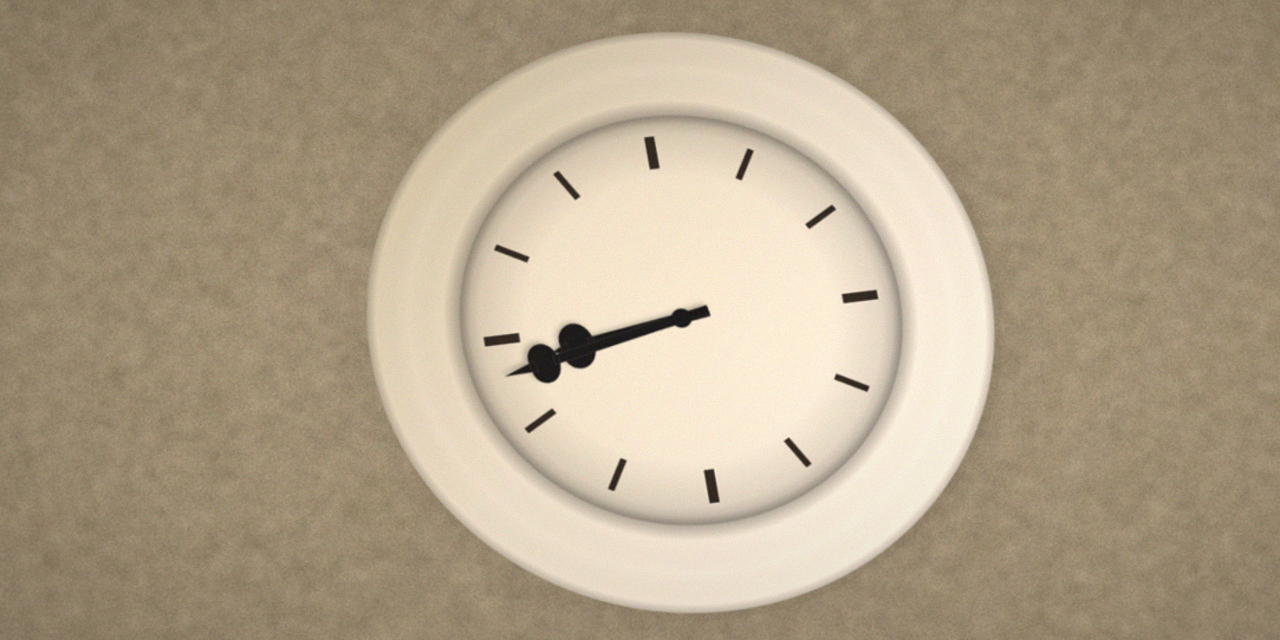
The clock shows 8:43
